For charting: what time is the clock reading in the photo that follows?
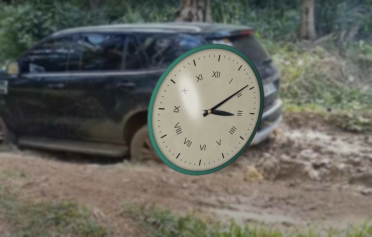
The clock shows 3:09
